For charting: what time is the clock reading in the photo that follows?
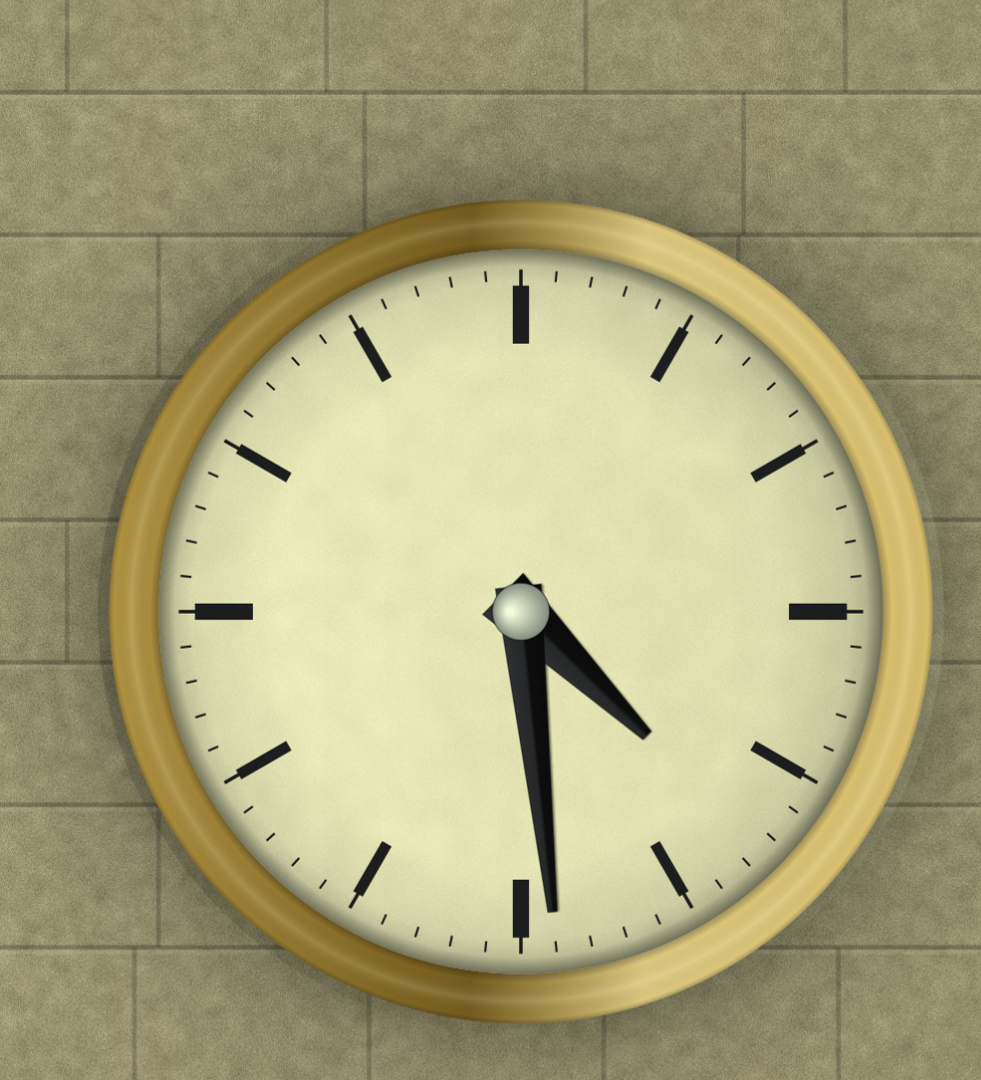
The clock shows 4:29
